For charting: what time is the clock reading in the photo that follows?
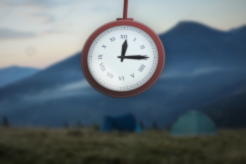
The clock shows 12:15
